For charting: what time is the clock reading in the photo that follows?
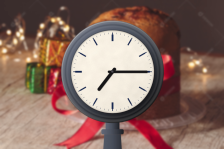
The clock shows 7:15
